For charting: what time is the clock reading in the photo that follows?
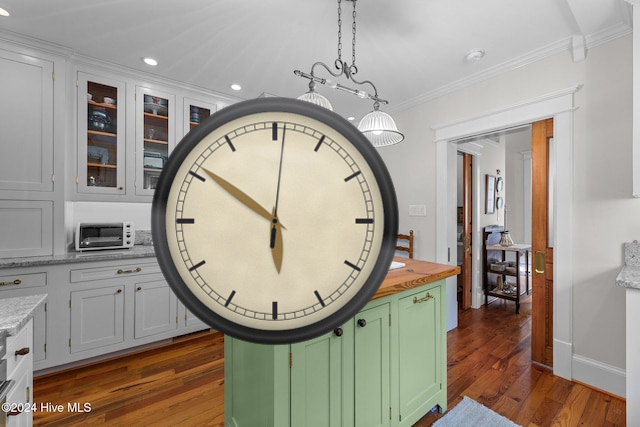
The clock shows 5:51:01
